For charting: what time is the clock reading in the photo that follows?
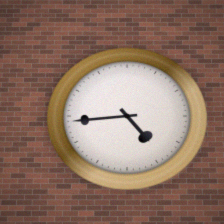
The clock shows 4:44
